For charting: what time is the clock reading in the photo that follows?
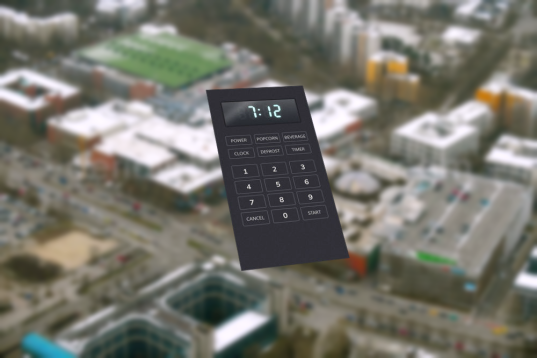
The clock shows 7:12
